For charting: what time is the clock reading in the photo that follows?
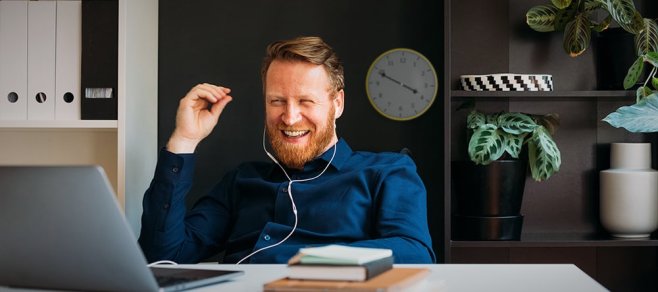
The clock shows 3:49
